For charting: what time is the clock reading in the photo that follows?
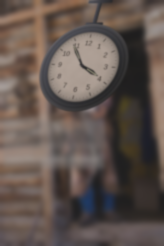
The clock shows 3:54
